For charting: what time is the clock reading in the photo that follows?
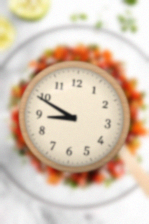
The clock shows 8:49
